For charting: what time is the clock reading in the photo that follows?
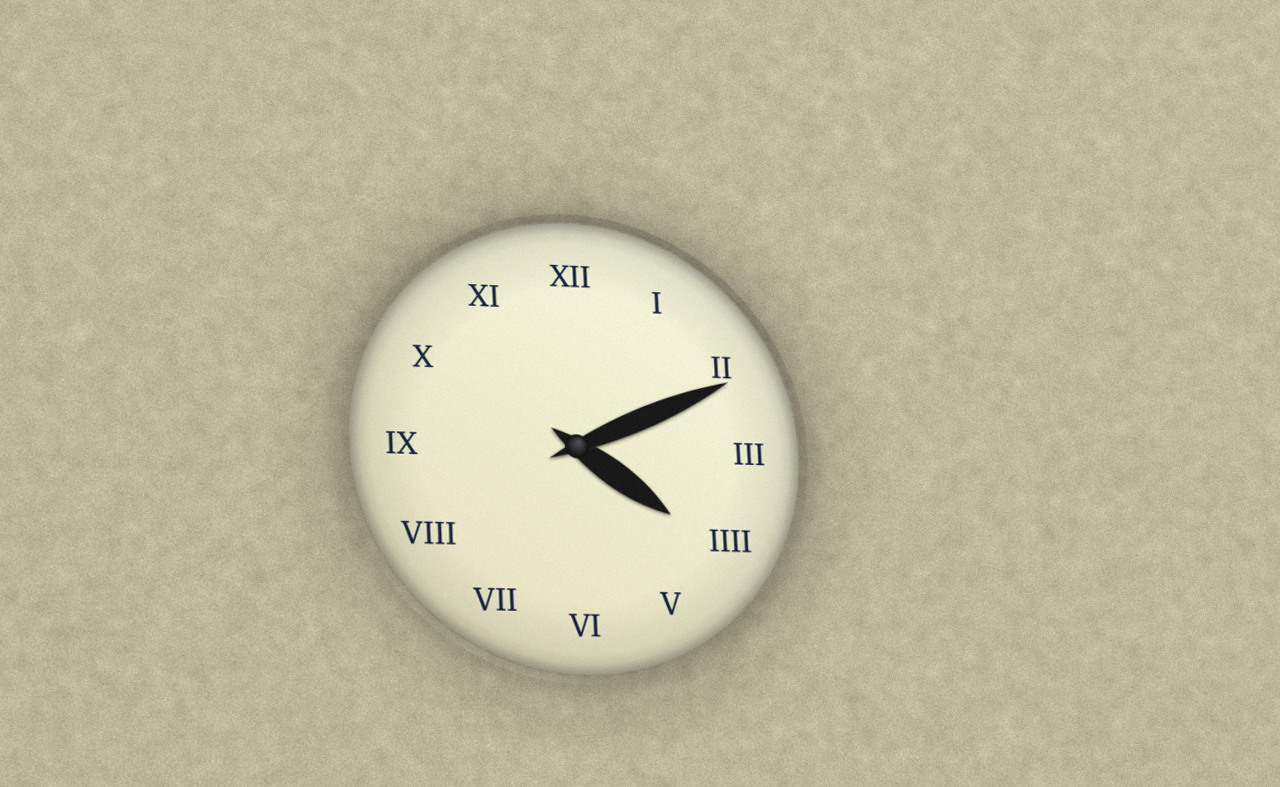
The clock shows 4:11
